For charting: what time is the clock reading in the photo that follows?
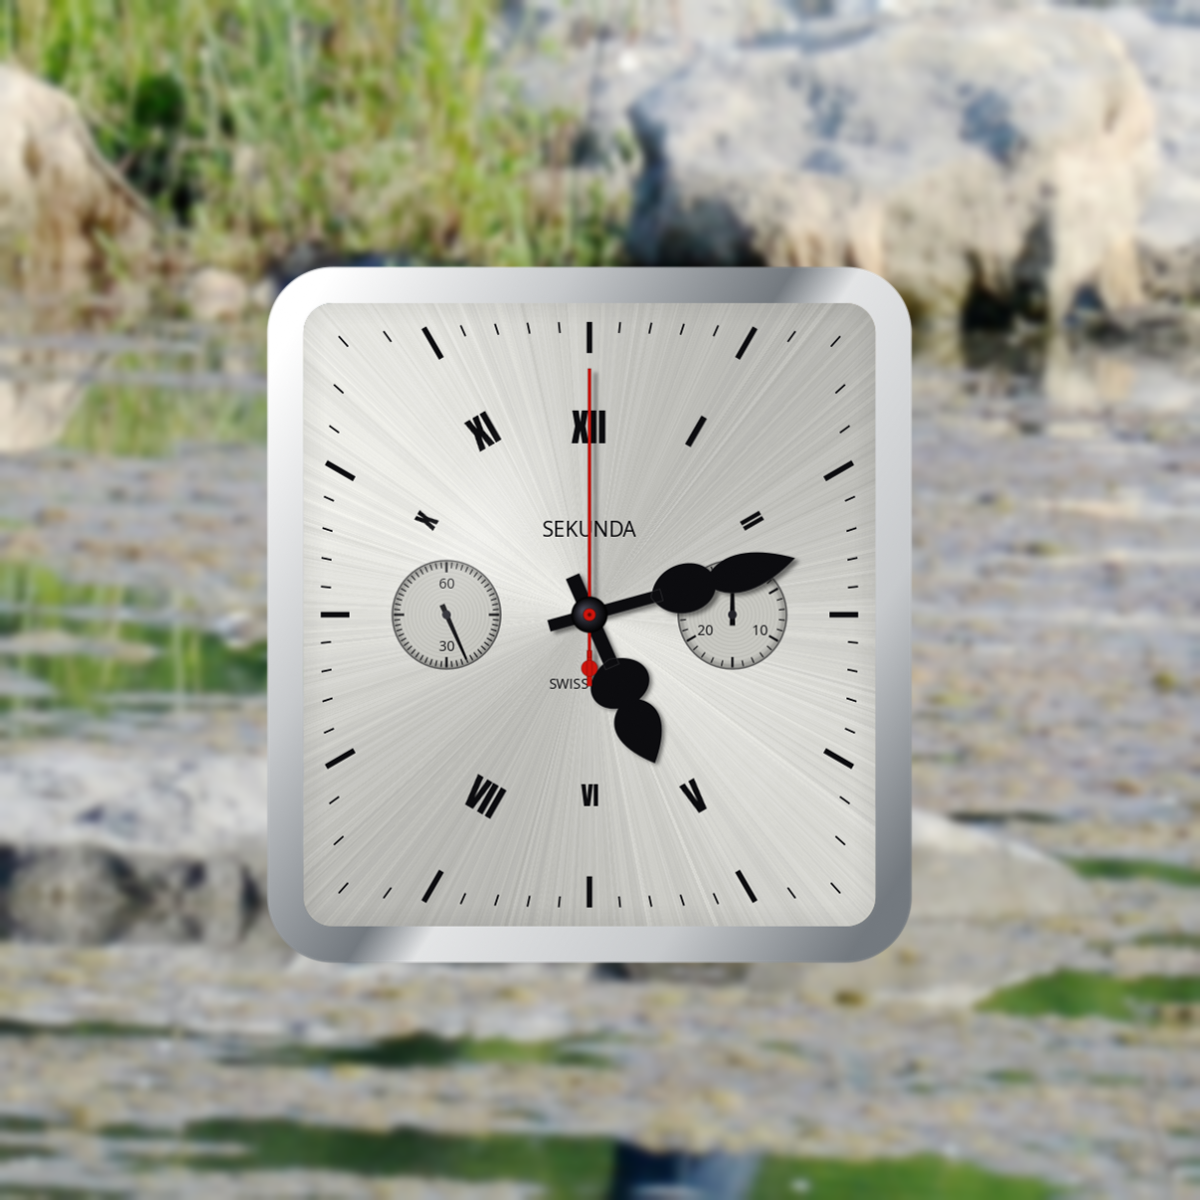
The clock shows 5:12:26
